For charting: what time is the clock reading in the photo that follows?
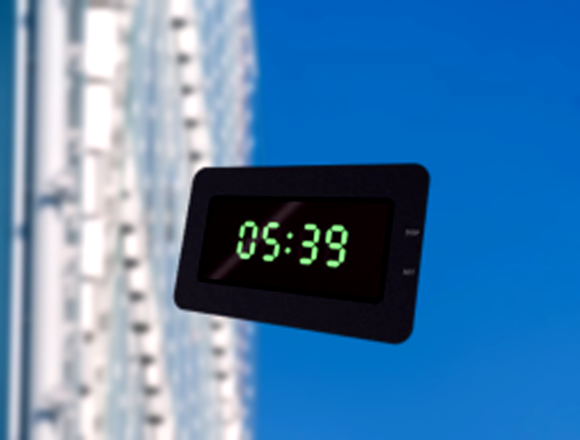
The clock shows 5:39
